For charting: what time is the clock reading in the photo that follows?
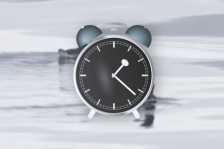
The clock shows 1:22
